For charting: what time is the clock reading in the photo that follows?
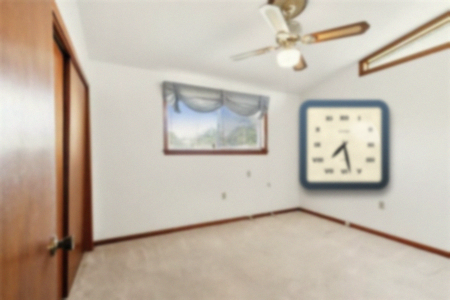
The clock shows 7:28
